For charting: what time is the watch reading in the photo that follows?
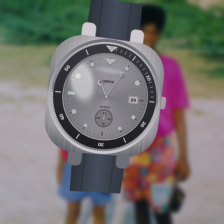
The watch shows 11:05
